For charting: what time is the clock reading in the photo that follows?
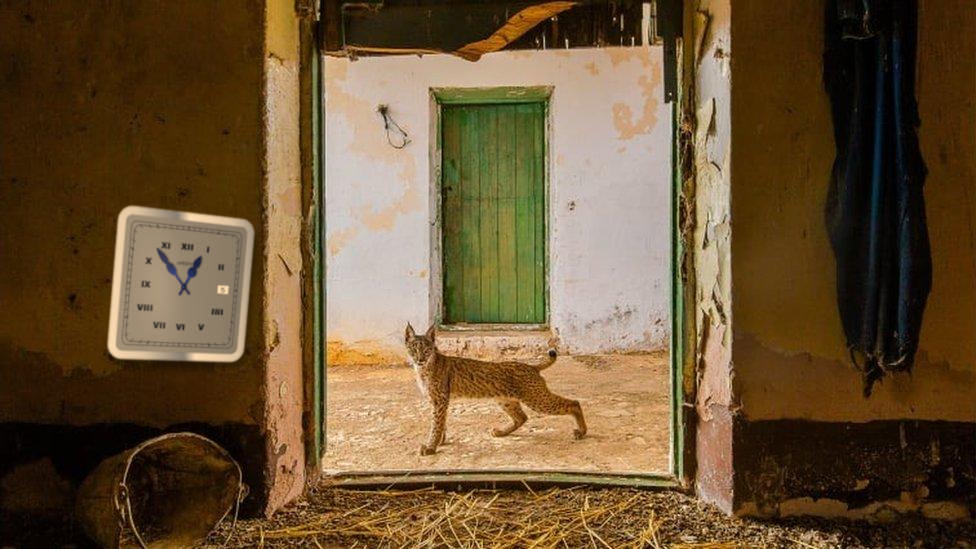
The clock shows 12:53
